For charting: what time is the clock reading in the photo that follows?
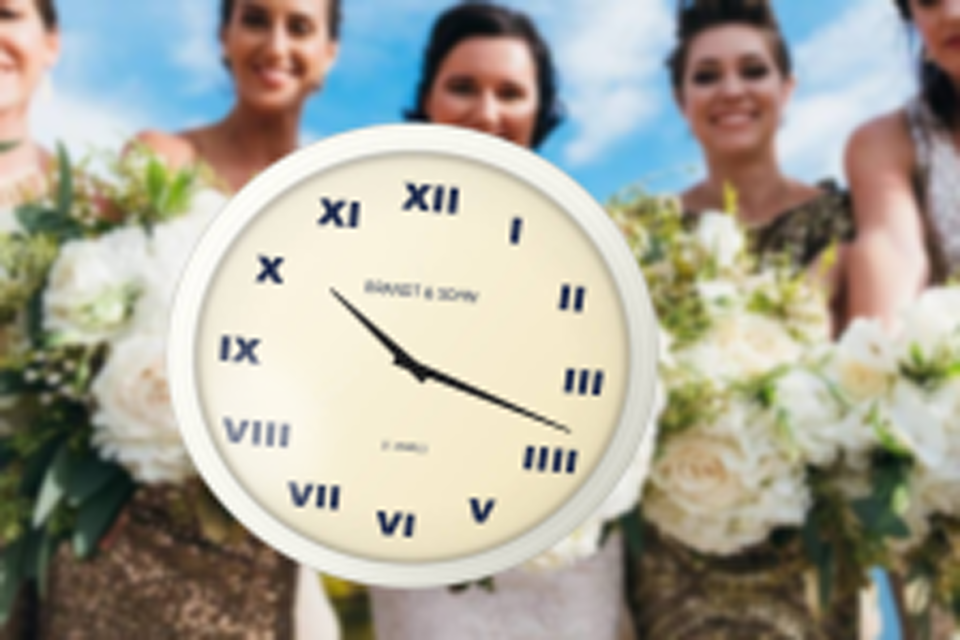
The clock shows 10:18
